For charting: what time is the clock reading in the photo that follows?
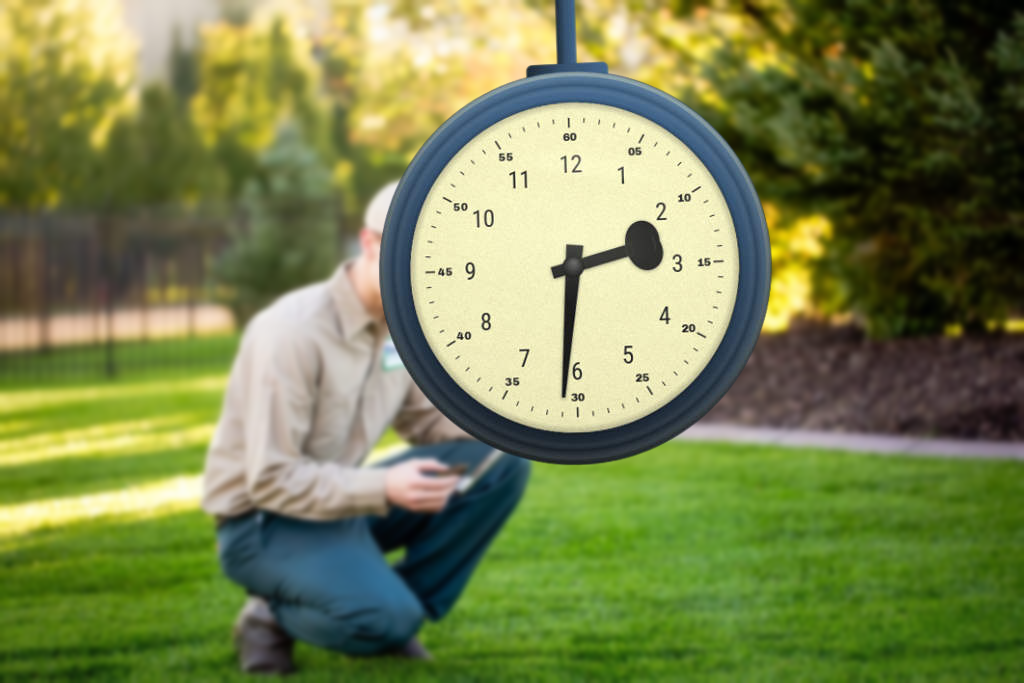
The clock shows 2:31
